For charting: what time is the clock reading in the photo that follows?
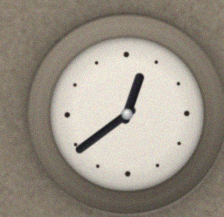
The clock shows 12:39
